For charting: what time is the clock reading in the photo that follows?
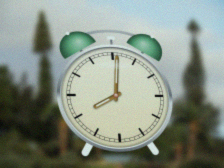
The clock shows 8:01
